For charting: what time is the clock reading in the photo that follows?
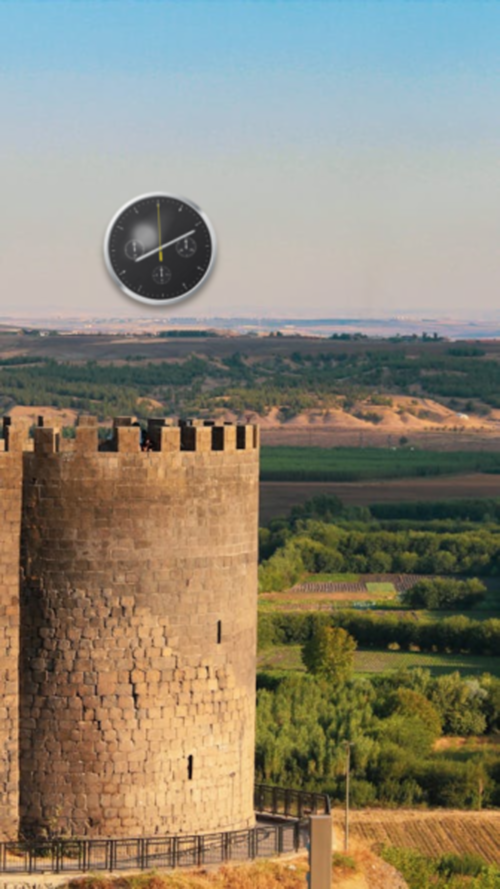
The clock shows 8:11
